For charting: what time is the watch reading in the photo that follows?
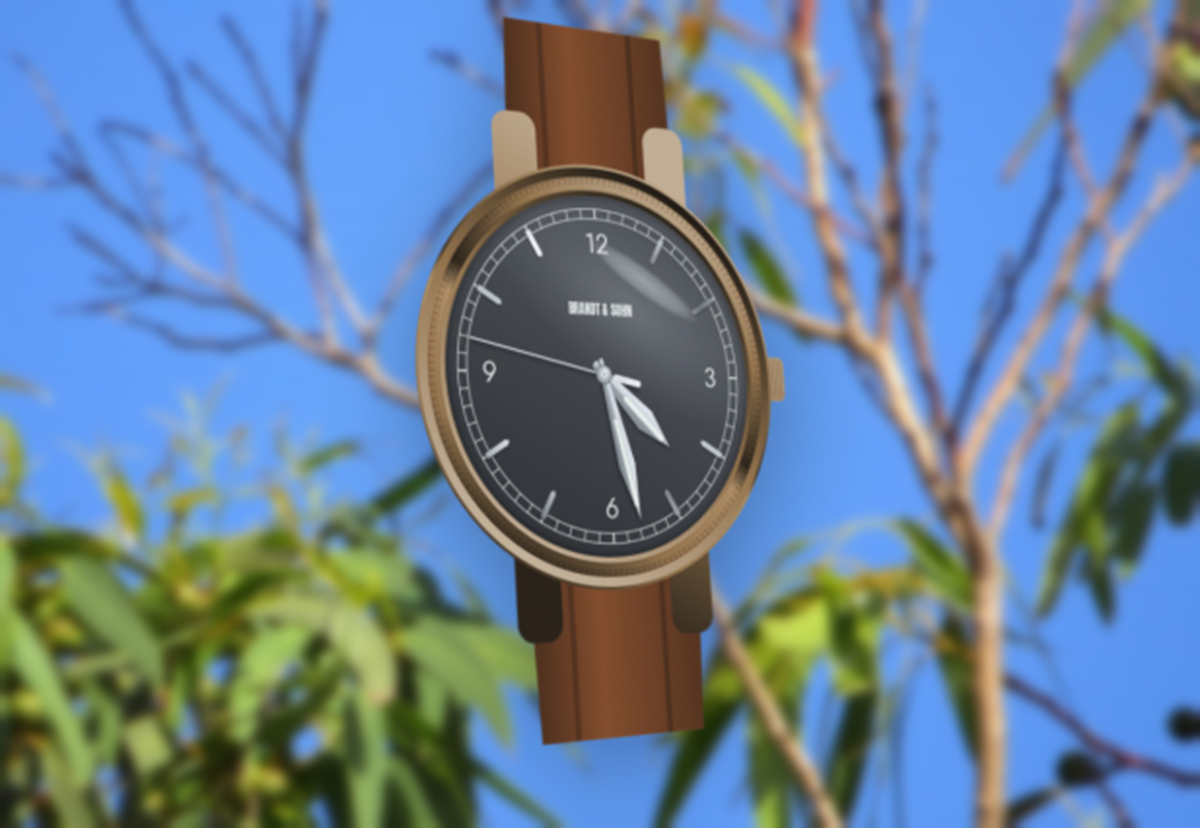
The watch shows 4:27:47
